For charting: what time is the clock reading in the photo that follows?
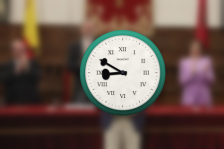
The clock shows 8:50
